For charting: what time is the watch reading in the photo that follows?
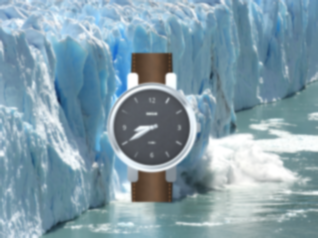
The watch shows 8:40
